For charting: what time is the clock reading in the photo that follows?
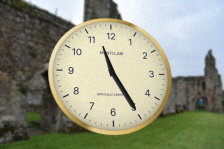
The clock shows 11:25
